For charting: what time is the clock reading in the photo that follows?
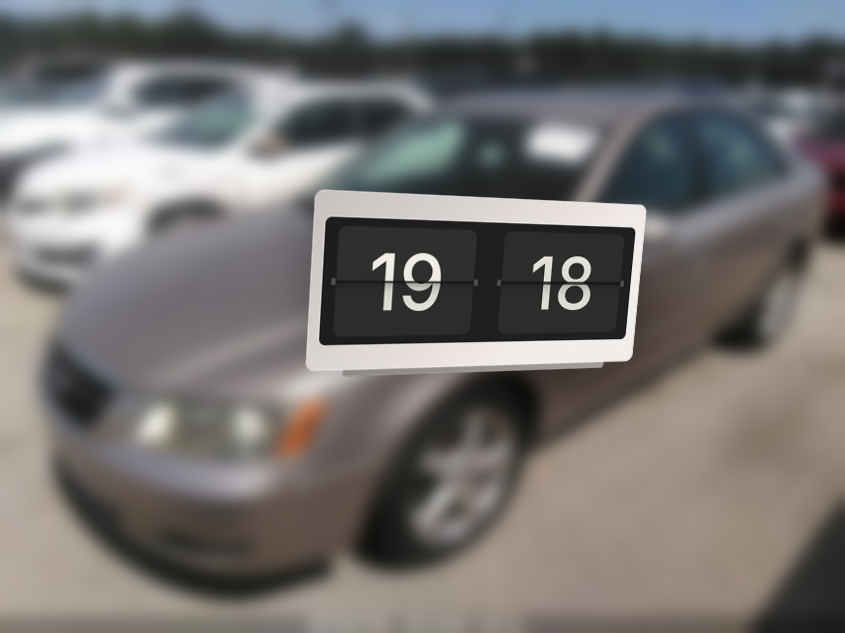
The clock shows 19:18
